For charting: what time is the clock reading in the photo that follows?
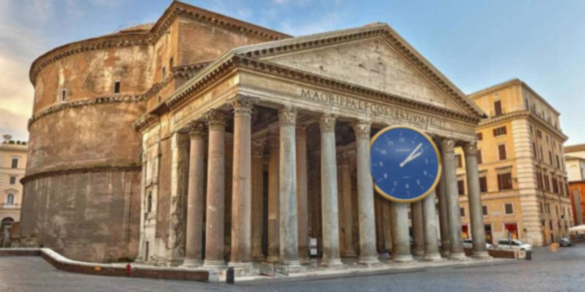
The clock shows 2:08
